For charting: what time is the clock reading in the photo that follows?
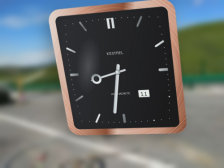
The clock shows 8:32
